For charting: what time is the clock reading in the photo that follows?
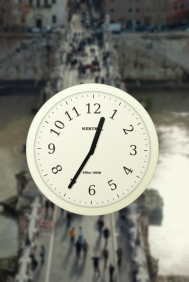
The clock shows 12:35
